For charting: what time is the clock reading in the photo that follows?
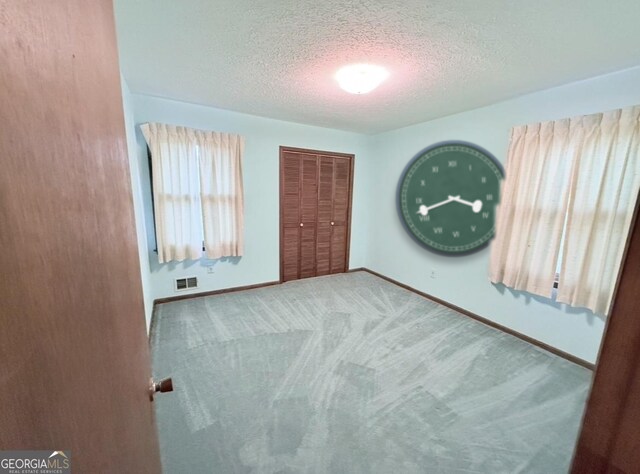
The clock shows 3:42
